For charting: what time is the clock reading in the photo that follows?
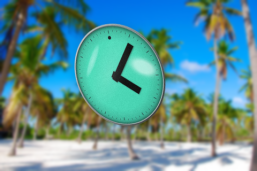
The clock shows 4:06
